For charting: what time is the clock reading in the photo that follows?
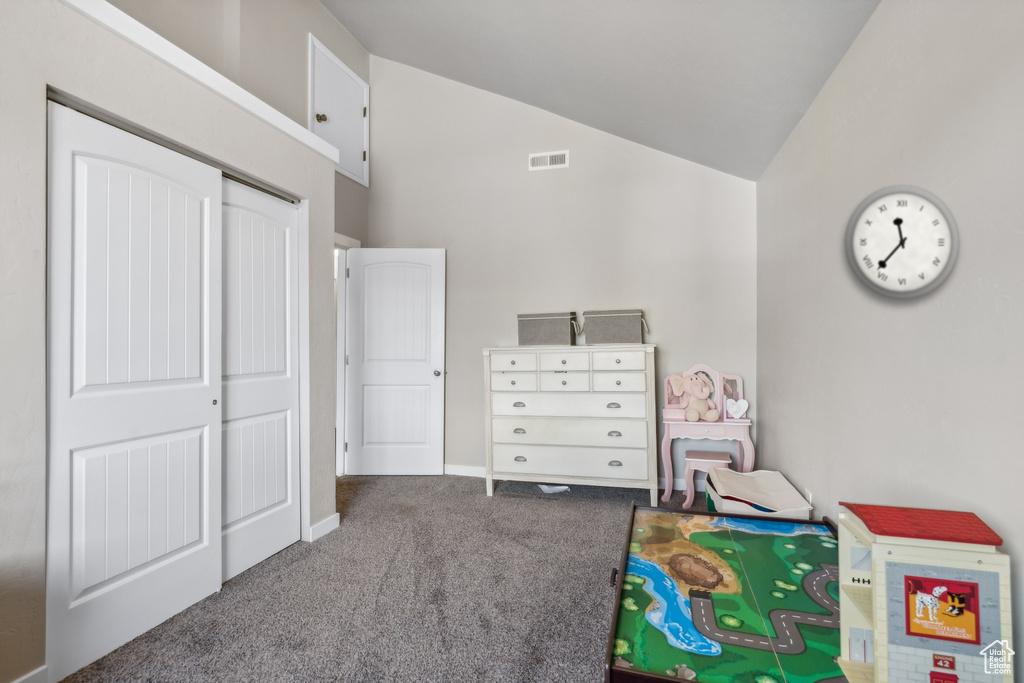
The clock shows 11:37
